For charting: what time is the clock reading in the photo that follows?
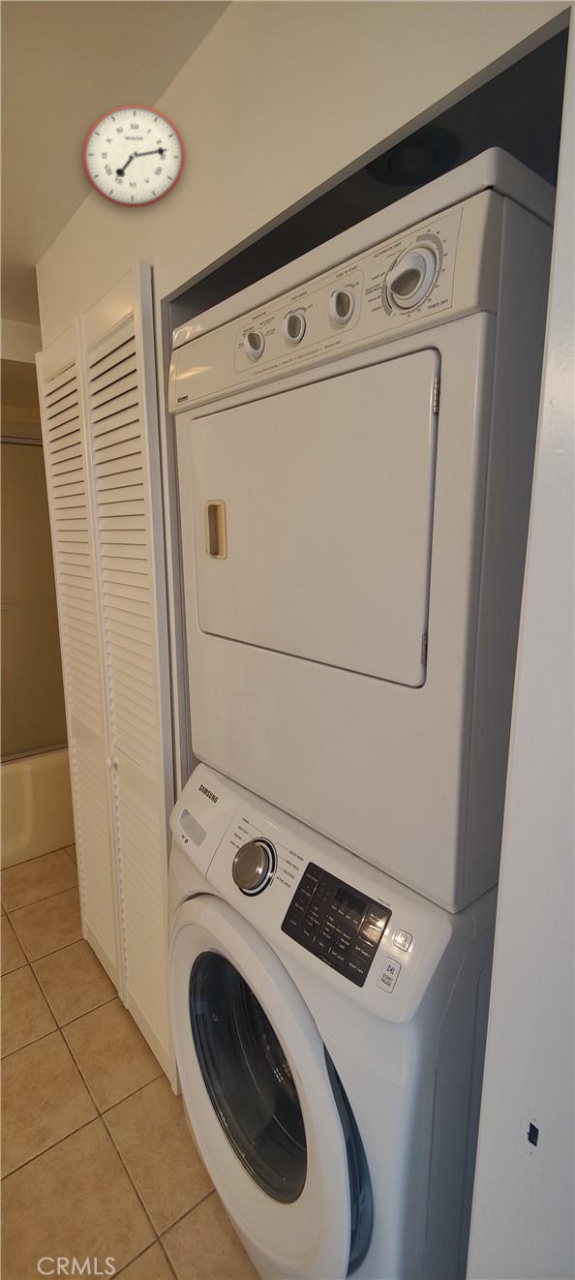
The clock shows 7:13
